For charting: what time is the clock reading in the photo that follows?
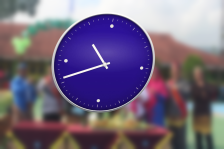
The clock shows 10:41
